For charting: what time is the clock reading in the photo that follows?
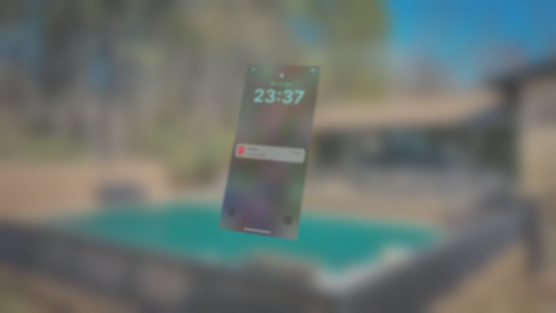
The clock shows 23:37
